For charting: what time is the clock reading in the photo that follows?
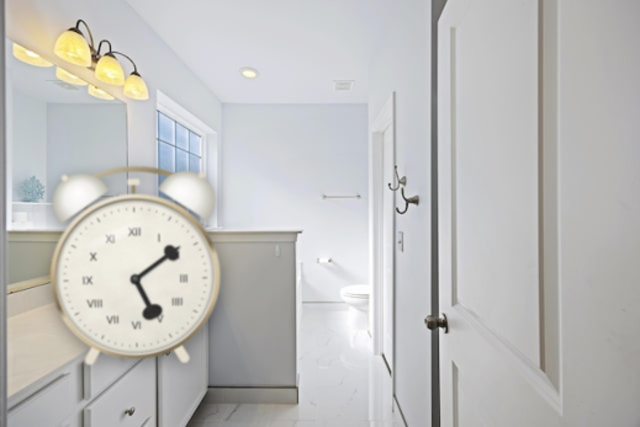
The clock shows 5:09
